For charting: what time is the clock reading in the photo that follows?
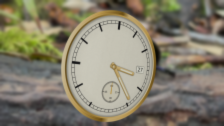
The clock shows 3:24
